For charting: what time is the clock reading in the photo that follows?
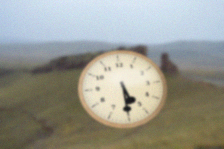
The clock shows 5:30
